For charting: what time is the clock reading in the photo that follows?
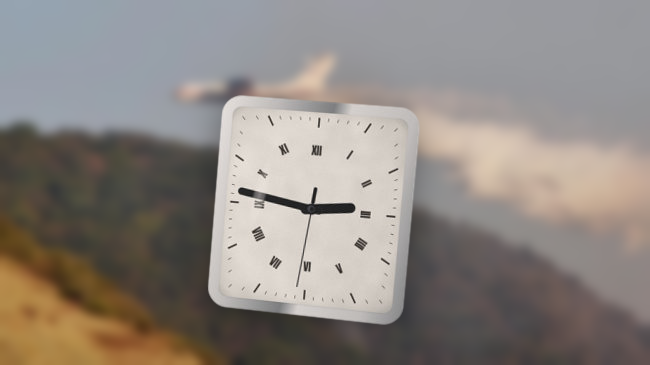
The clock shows 2:46:31
